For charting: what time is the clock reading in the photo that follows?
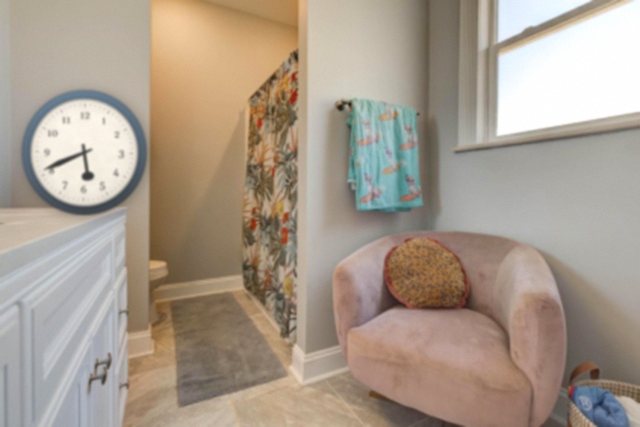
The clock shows 5:41
